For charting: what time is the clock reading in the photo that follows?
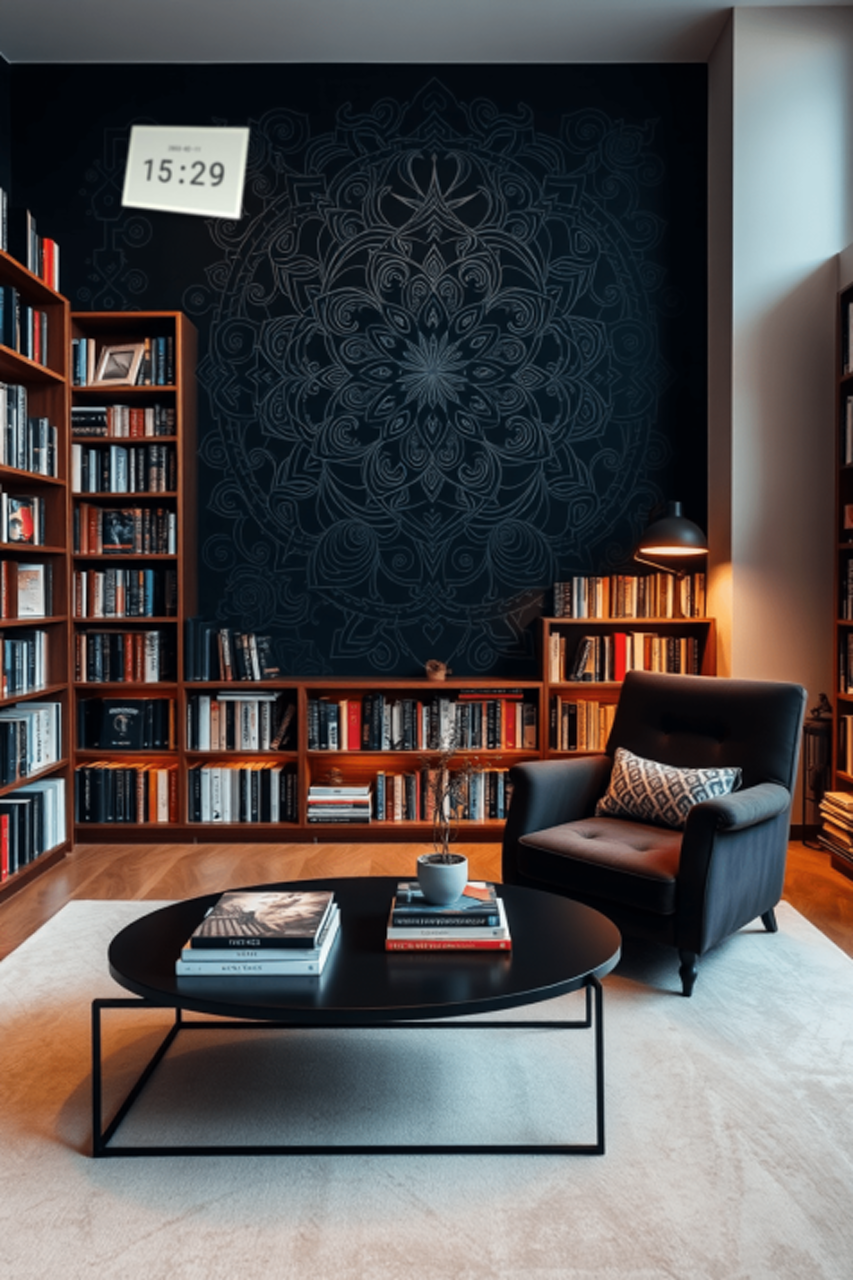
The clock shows 15:29
